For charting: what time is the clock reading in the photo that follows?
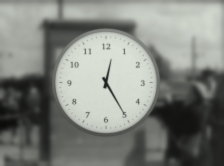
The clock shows 12:25
